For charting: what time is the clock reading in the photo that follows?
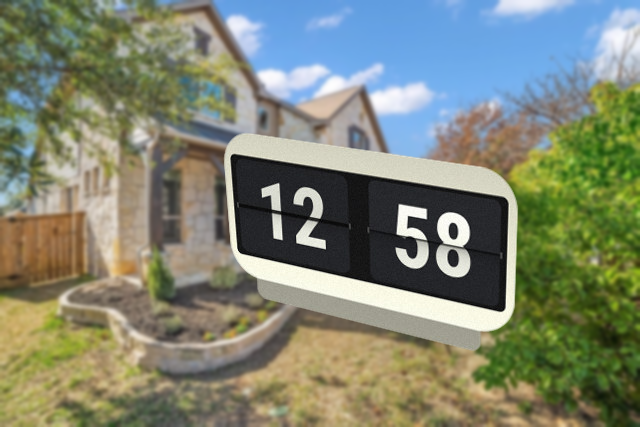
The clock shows 12:58
